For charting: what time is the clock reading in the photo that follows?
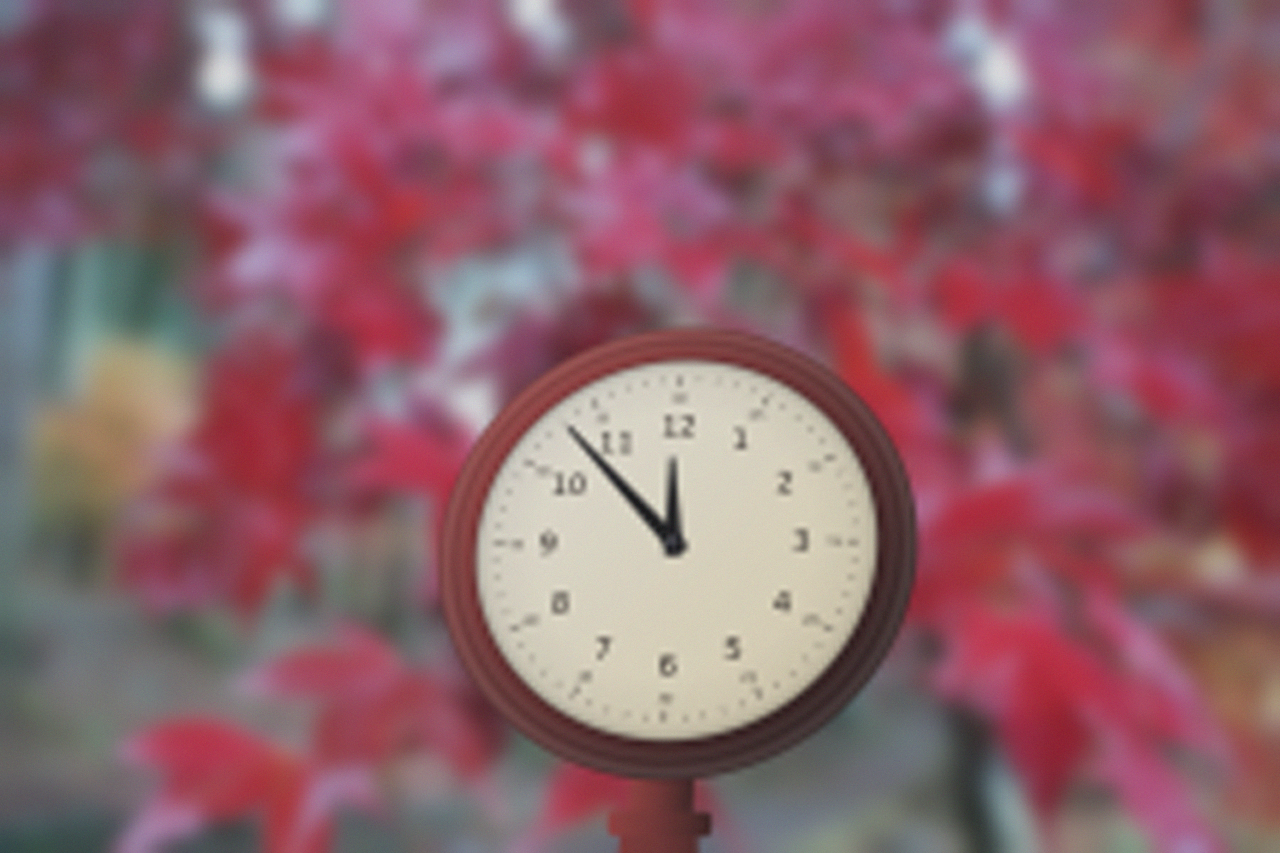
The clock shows 11:53
